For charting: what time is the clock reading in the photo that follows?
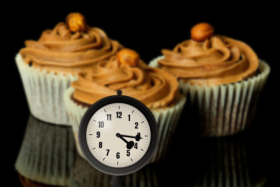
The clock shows 4:16
